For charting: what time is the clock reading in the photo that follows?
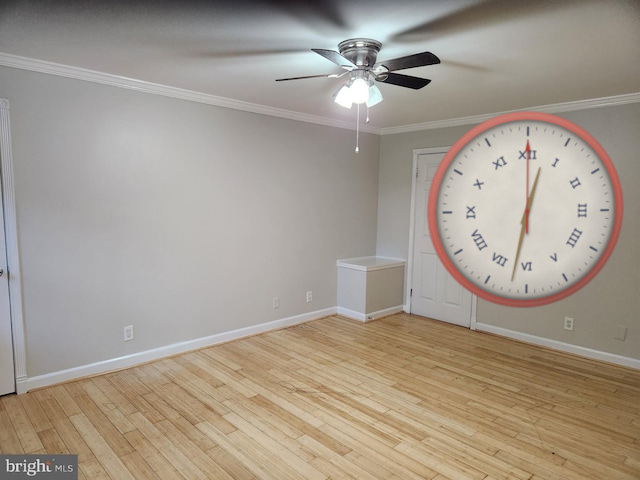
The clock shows 12:32:00
